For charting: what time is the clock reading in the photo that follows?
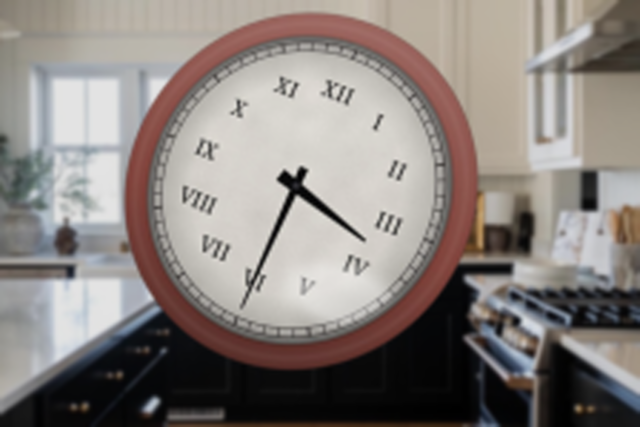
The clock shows 3:30
